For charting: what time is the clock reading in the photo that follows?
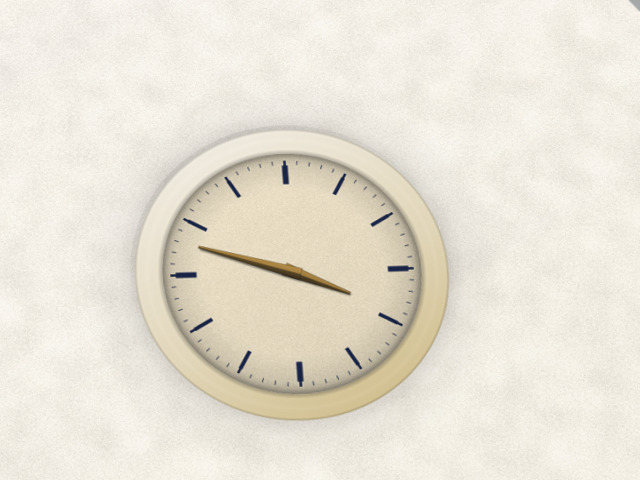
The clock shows 3:48
